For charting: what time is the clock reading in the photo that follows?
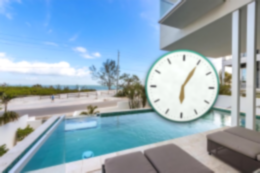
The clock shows 6:05
